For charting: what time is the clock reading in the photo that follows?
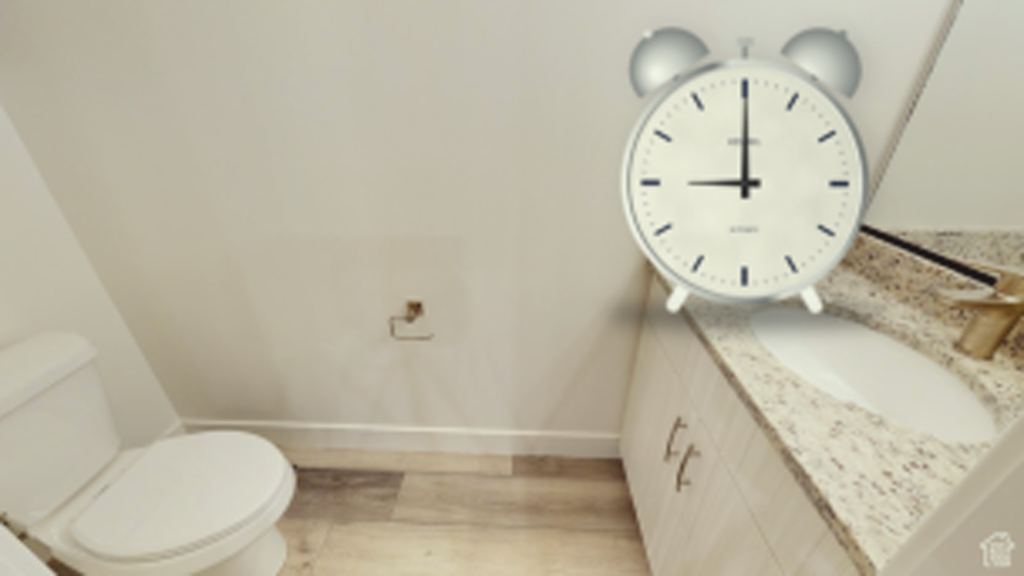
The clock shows 9:00
